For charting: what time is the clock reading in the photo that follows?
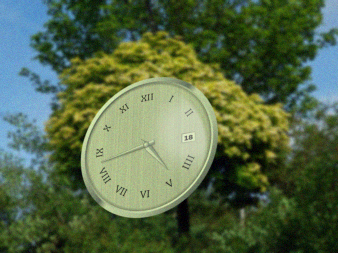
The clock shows 4:43
